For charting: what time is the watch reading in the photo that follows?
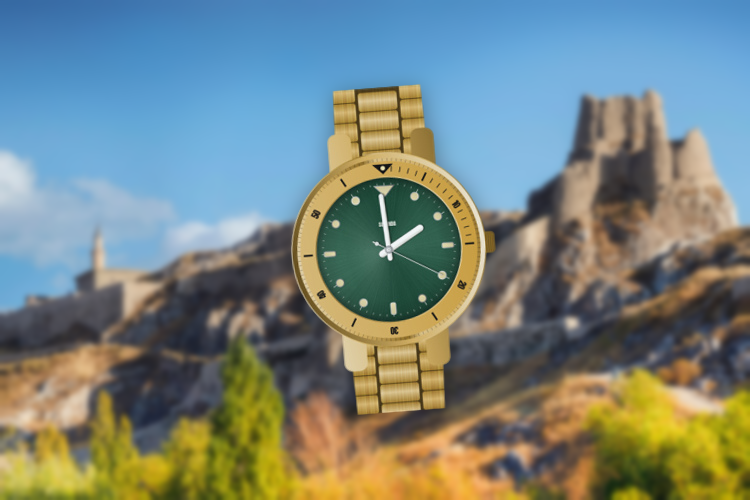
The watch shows 1:59:20
